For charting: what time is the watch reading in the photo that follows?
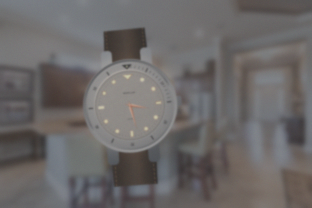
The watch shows 3:28
